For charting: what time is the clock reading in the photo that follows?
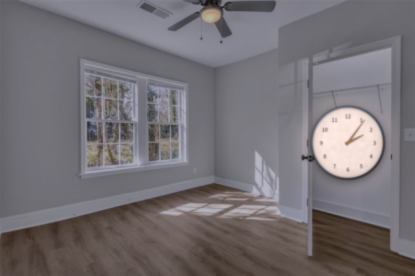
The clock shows 2:06
